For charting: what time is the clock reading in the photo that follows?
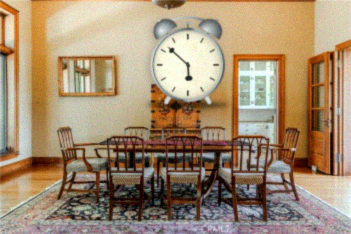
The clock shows 5:52
